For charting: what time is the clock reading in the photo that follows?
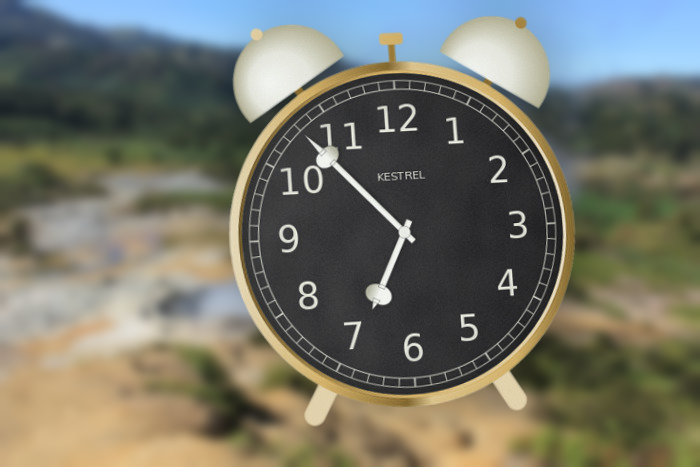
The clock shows 6:53
